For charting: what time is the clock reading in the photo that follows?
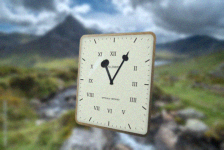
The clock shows 11:05
